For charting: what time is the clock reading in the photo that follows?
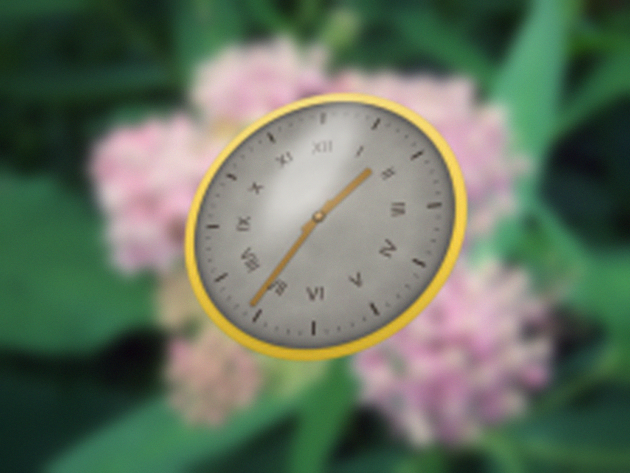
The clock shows 1:36
